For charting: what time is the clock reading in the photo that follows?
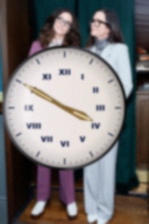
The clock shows 3:50
